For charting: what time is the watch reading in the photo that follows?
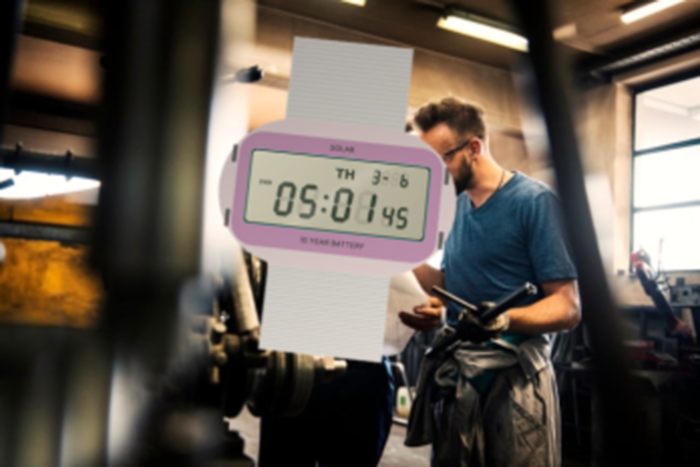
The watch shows 5:01:45
